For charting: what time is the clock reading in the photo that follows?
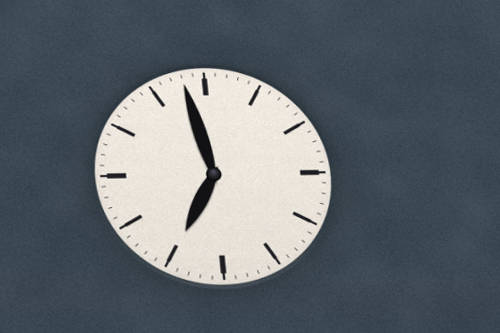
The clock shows 6:58
